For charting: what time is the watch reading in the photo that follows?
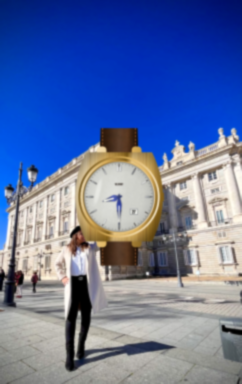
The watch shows 8:30
